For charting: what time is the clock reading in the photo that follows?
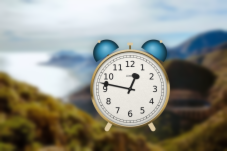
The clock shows 12:47
